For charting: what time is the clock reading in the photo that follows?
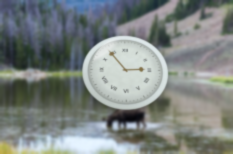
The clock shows 2:54
